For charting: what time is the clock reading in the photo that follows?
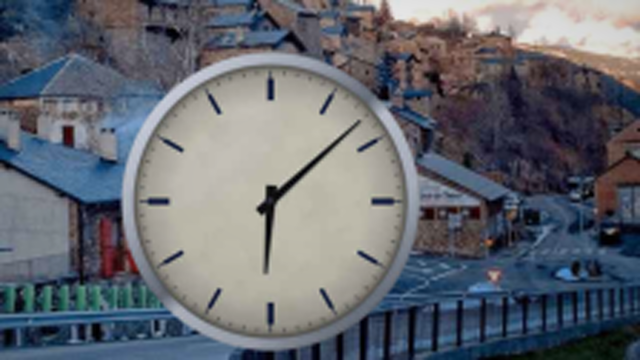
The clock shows 6:08
